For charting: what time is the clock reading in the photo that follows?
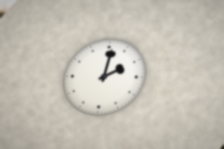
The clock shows 2:01
